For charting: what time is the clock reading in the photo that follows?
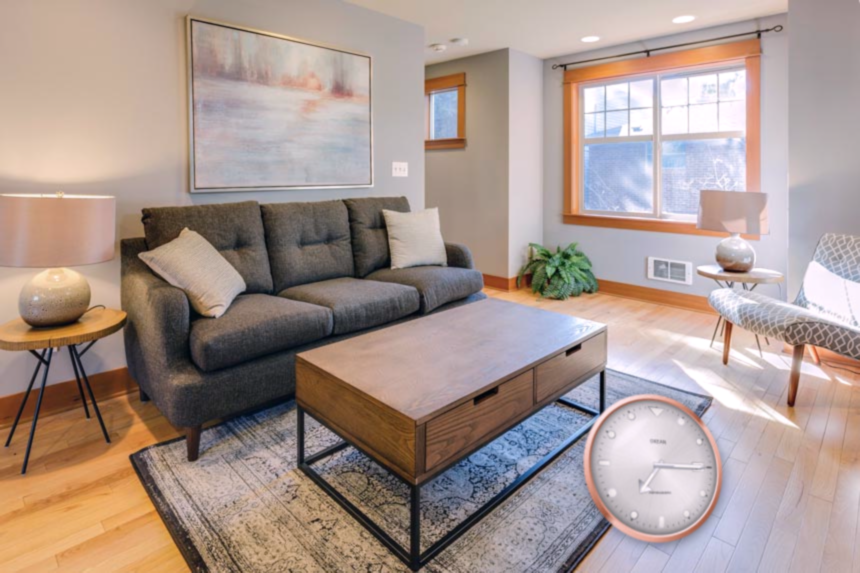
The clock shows 7:15
